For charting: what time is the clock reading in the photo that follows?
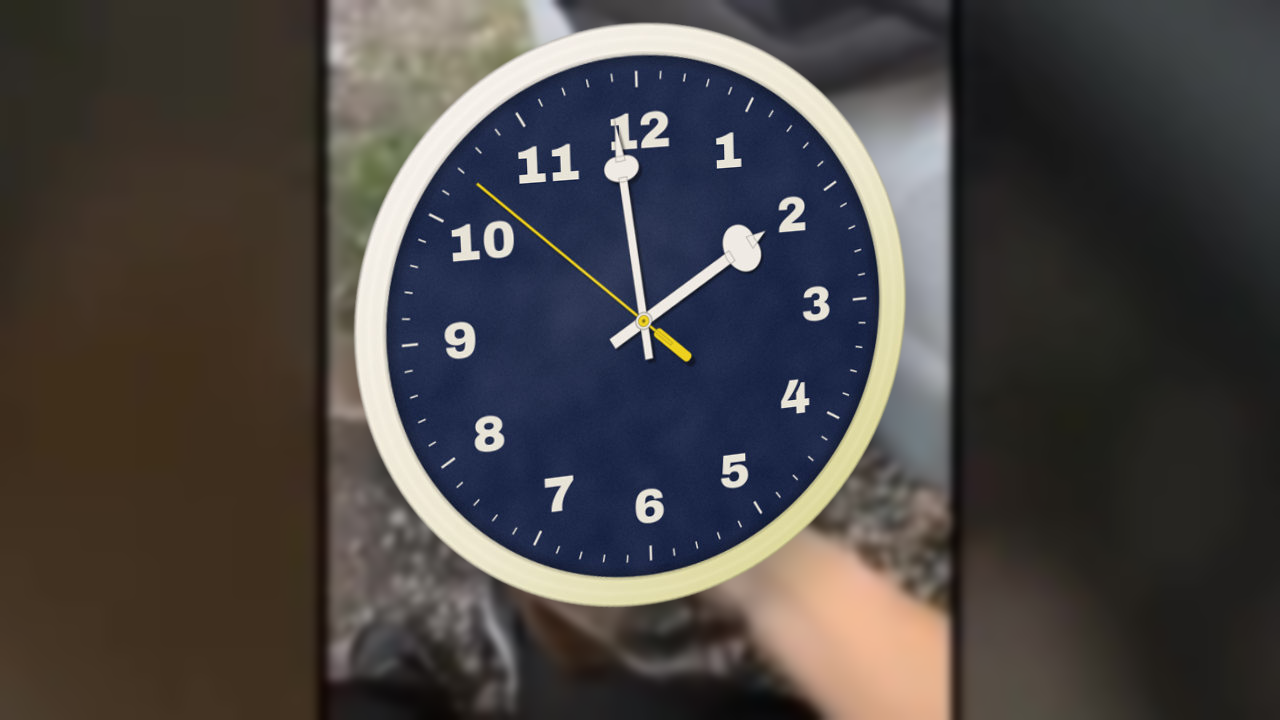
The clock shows 1:58:52
